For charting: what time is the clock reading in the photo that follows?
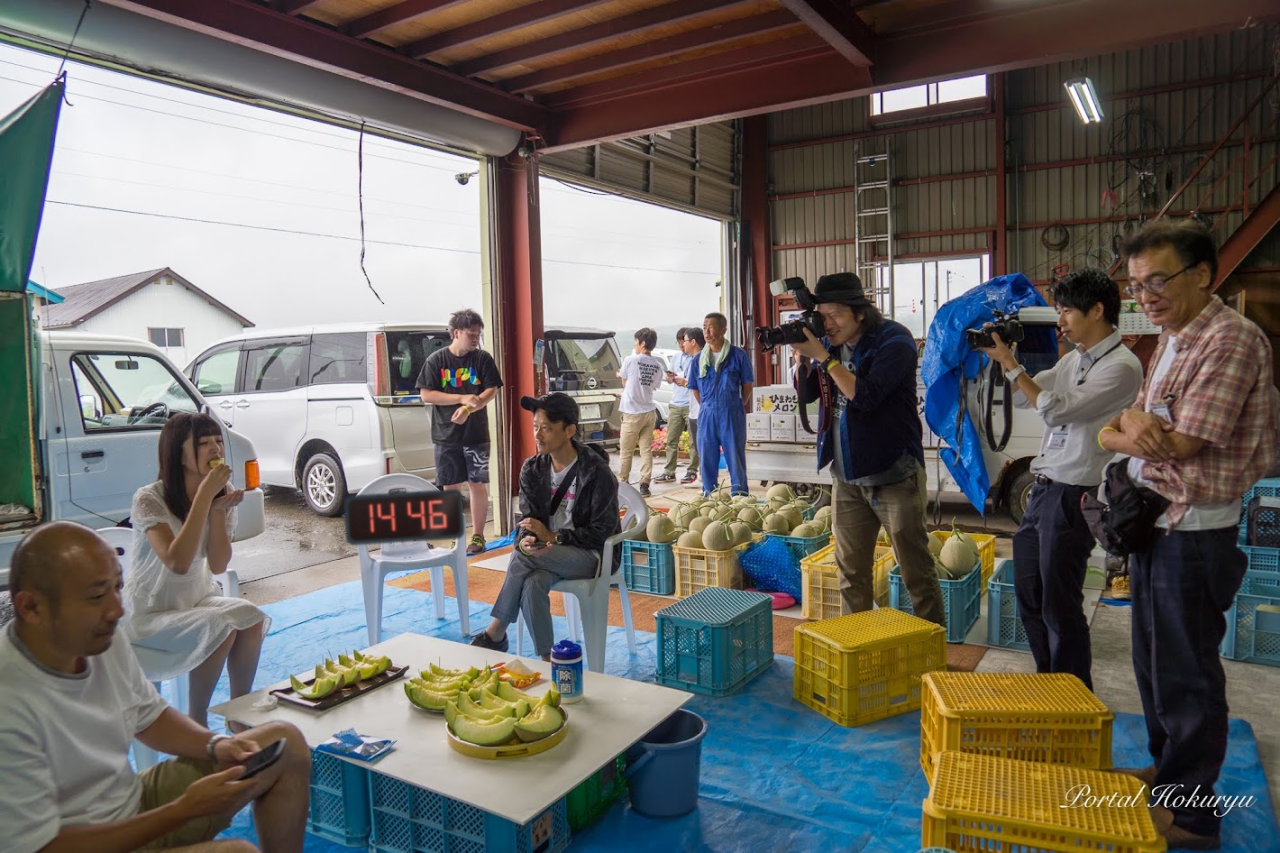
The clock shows 14:46
